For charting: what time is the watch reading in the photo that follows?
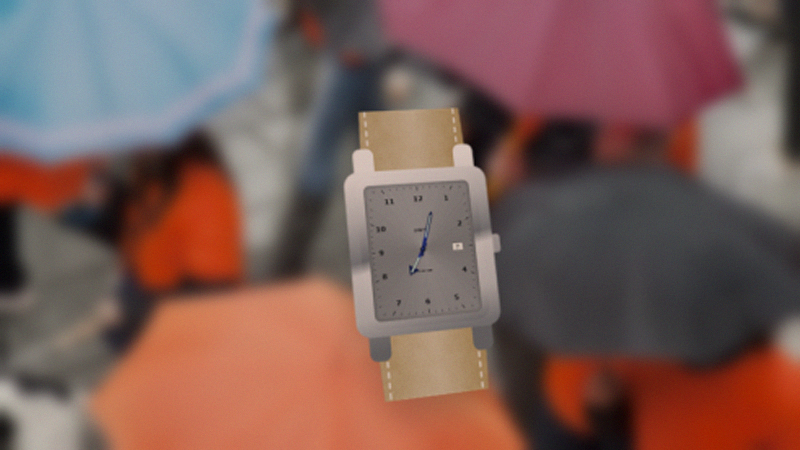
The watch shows 7:03
